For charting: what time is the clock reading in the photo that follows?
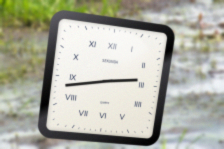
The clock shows 2:43
